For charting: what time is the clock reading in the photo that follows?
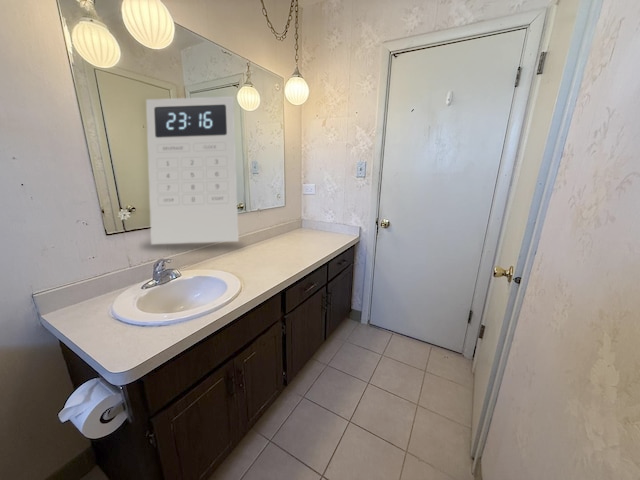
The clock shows 23:16
